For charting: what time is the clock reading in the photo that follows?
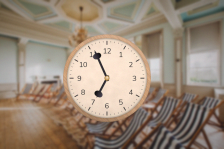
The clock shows 6:56
